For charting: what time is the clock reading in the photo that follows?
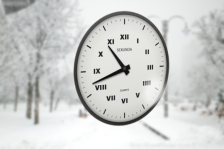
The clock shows 10:42
